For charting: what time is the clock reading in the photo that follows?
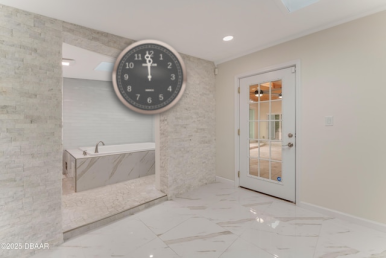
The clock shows 11:59
